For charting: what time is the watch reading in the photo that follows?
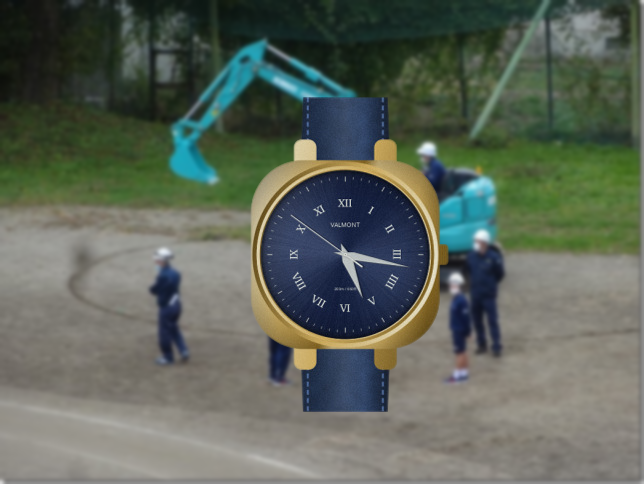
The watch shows 5:16:51
